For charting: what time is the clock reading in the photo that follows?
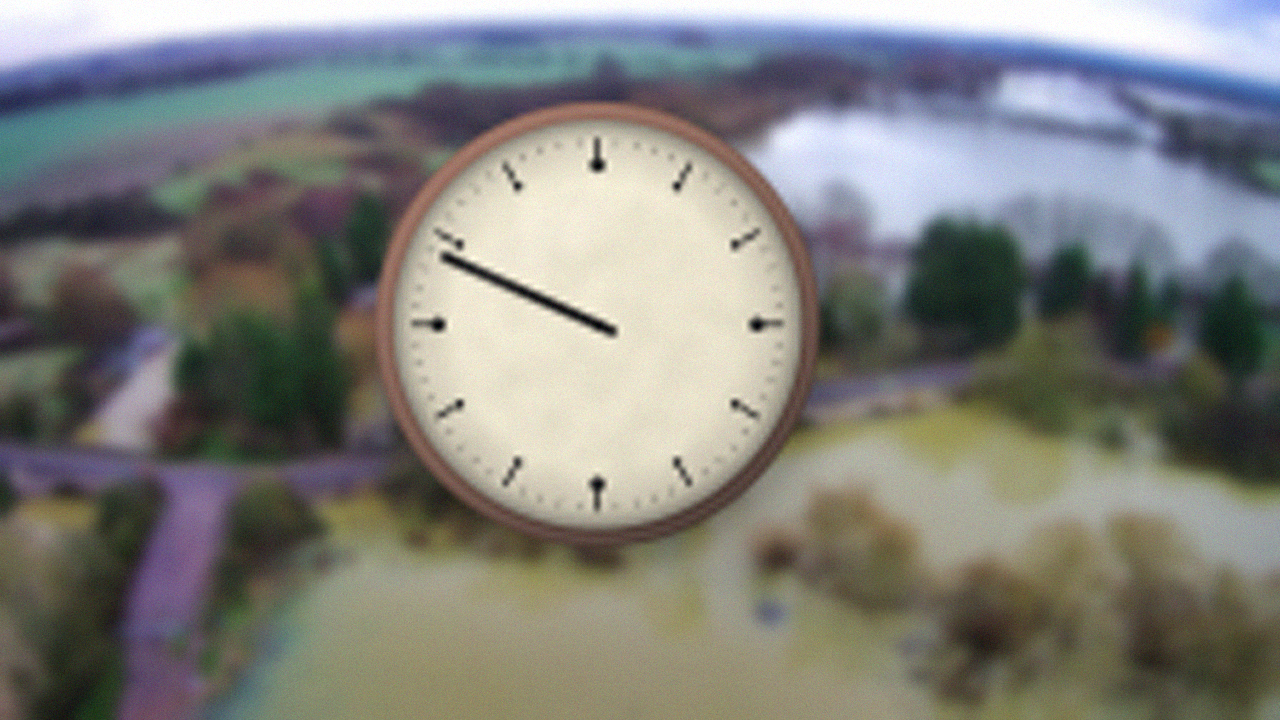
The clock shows 9:49
